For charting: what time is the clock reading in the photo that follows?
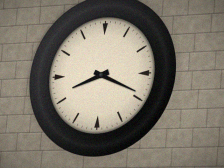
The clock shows 8:19
